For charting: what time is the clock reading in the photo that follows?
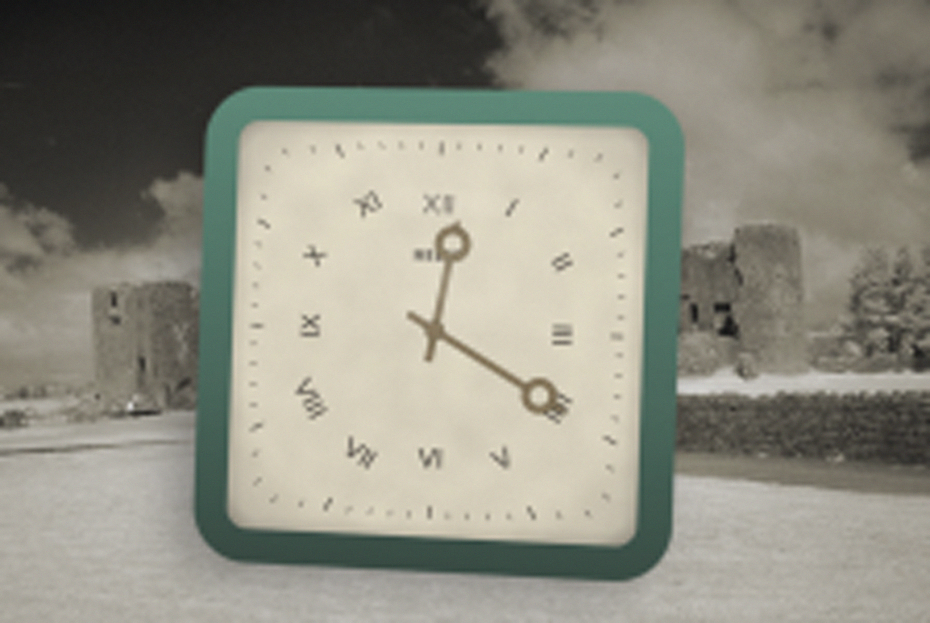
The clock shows 12:20
